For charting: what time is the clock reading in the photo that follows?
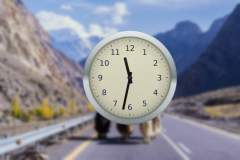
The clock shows 11:32
